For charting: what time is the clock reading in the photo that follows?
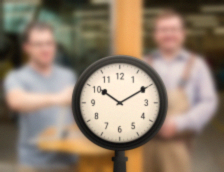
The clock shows 10:10
